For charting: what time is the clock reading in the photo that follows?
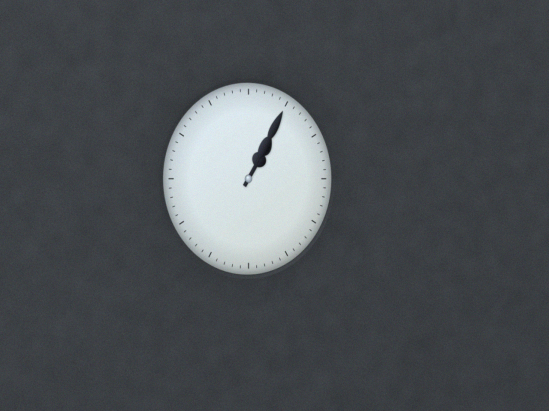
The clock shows 1:05
